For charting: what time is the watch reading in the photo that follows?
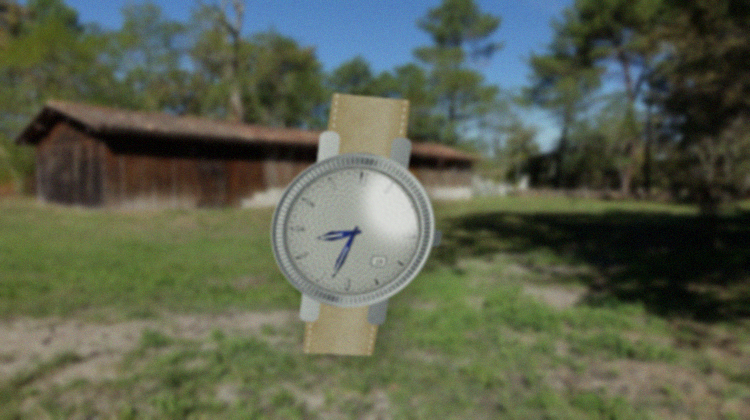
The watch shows 8:33
